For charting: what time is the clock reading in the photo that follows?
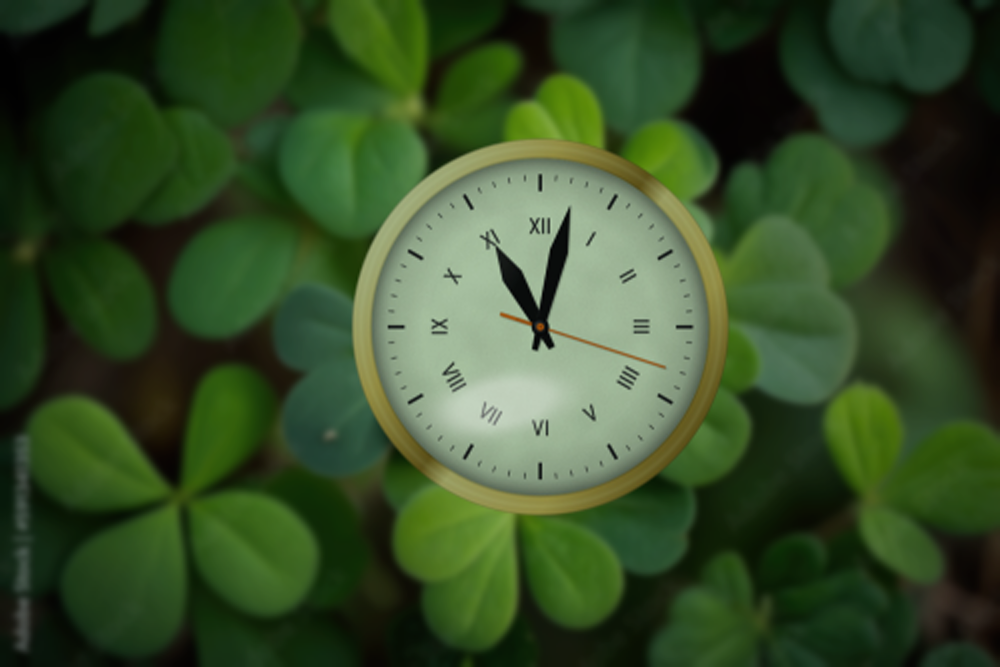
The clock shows 11:02:18
